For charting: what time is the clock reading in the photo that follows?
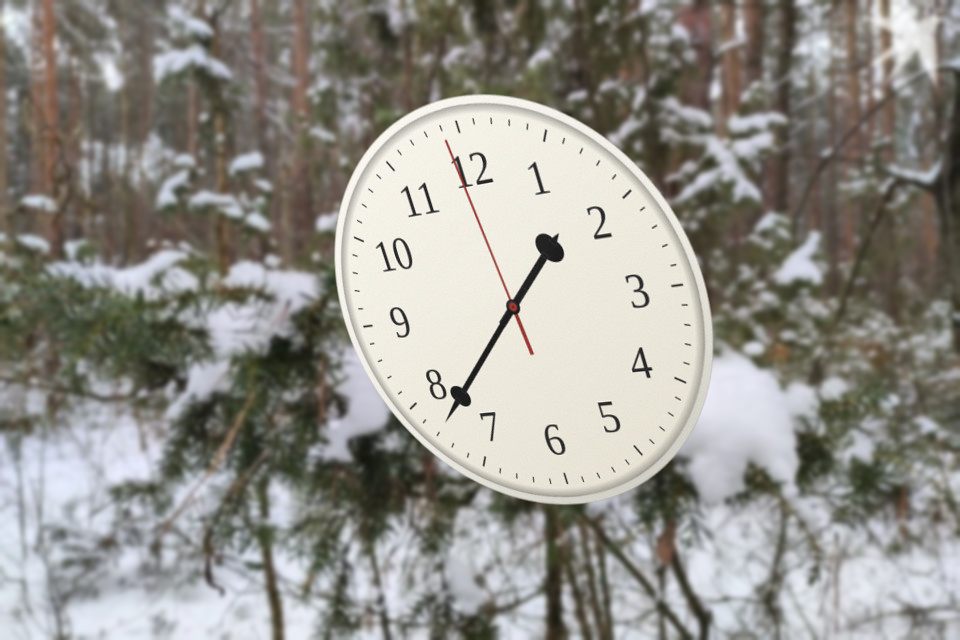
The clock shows 1:37:59
